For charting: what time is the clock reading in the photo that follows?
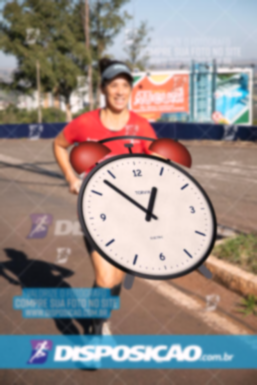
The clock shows 12:53
